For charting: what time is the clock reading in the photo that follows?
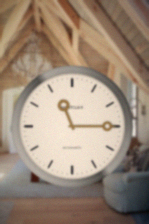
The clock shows 11:15
